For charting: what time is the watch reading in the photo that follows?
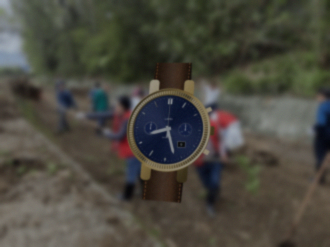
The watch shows 8:27
